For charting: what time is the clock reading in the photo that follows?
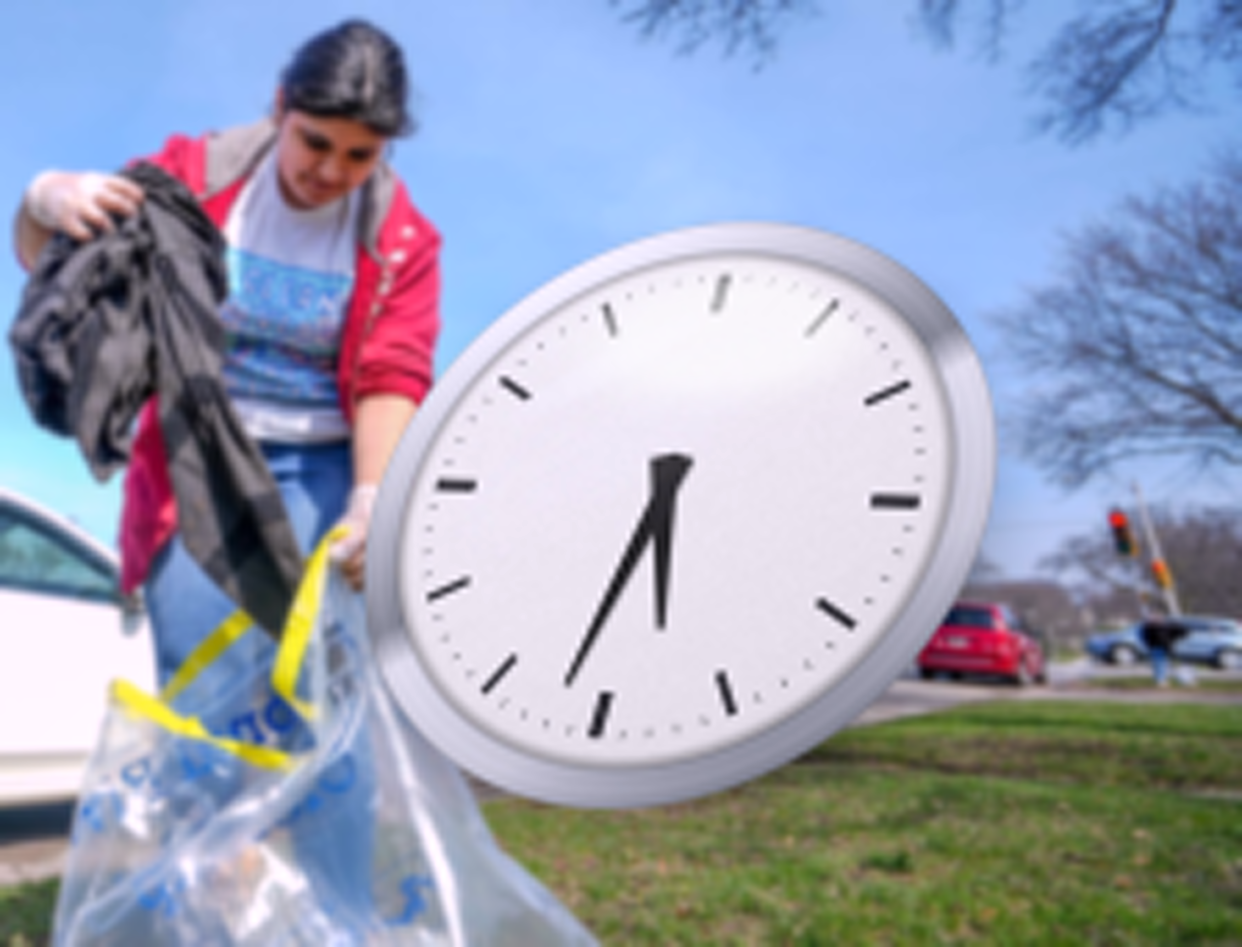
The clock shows 5:32
